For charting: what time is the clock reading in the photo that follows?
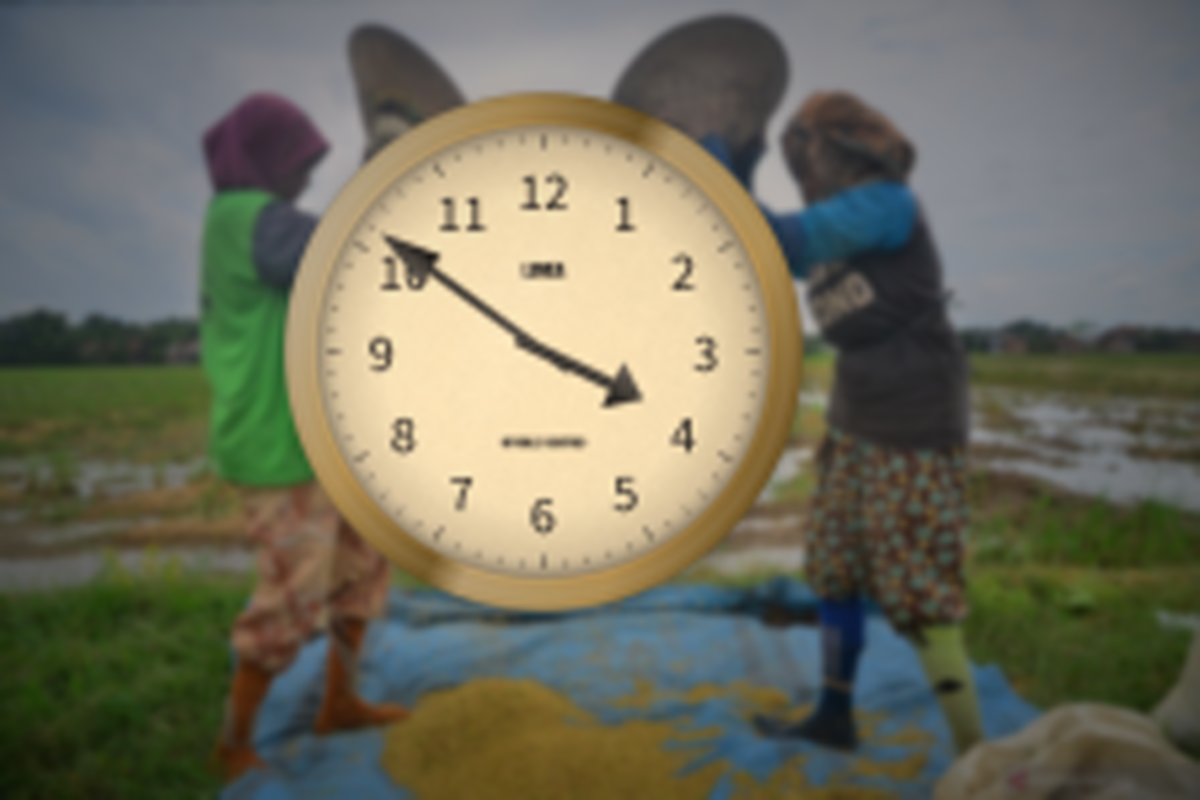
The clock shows 3:51
